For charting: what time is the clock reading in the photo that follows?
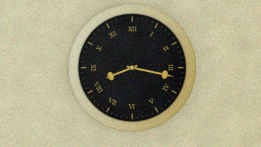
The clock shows 8:17
